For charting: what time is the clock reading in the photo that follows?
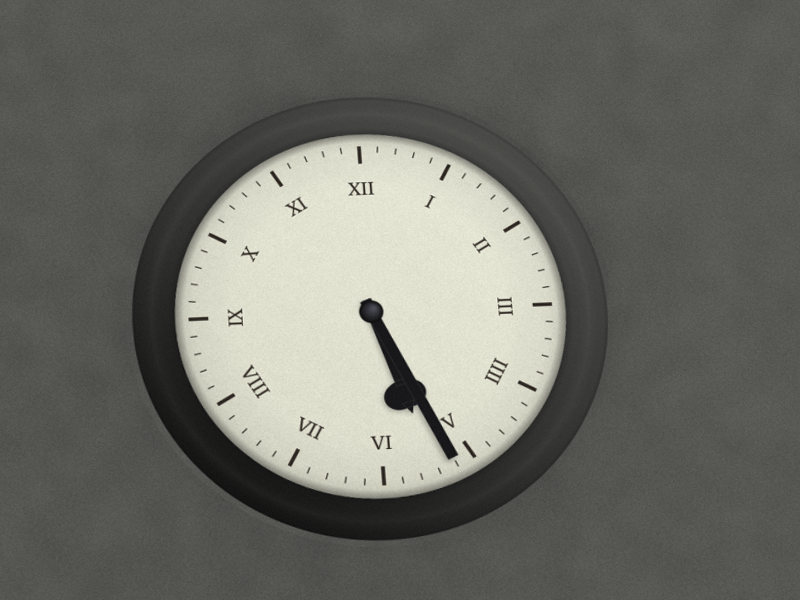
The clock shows 5:26
